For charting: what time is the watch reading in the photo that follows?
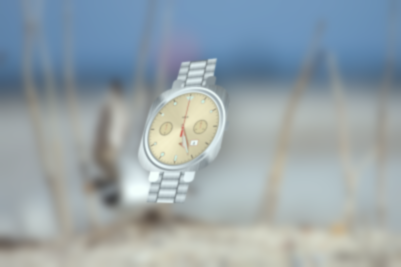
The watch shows 5:26
